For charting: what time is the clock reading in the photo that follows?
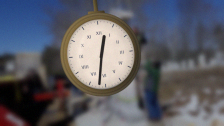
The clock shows 12:32
